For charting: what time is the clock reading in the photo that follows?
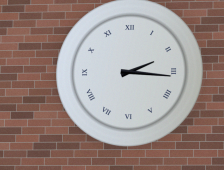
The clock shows 2:16
